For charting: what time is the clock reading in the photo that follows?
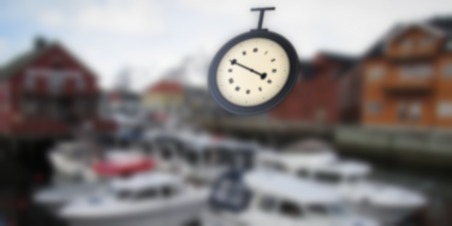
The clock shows 3:49
